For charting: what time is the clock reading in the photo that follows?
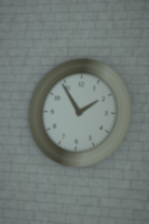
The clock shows 1:54
